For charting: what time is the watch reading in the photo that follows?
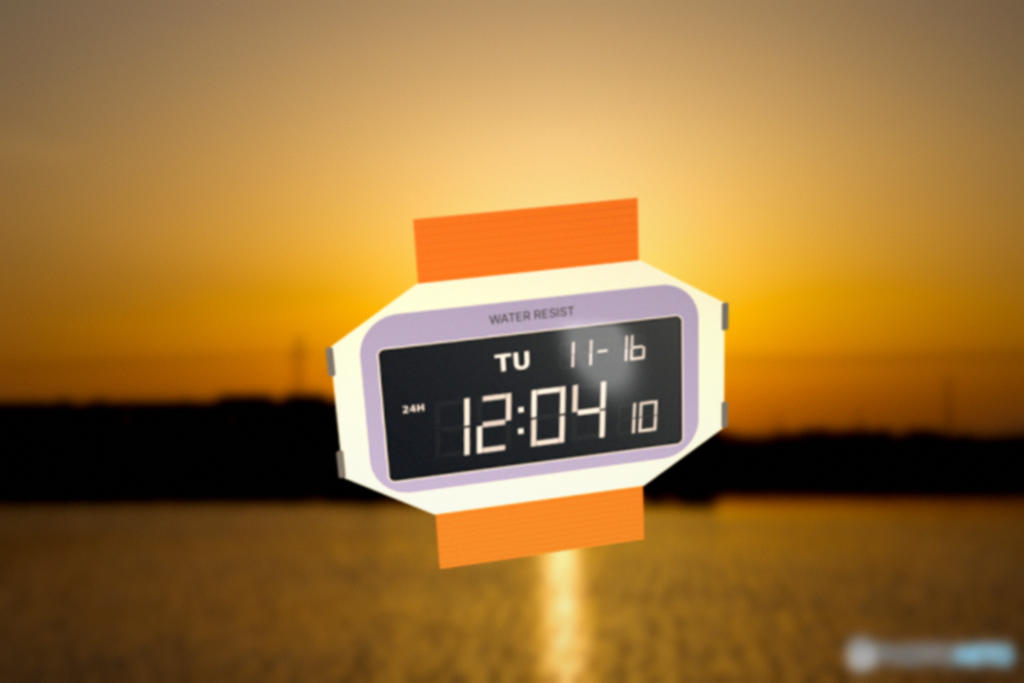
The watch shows 12:04:10
